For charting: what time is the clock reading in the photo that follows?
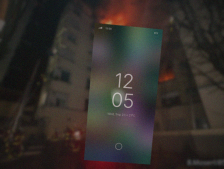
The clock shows 12:05
